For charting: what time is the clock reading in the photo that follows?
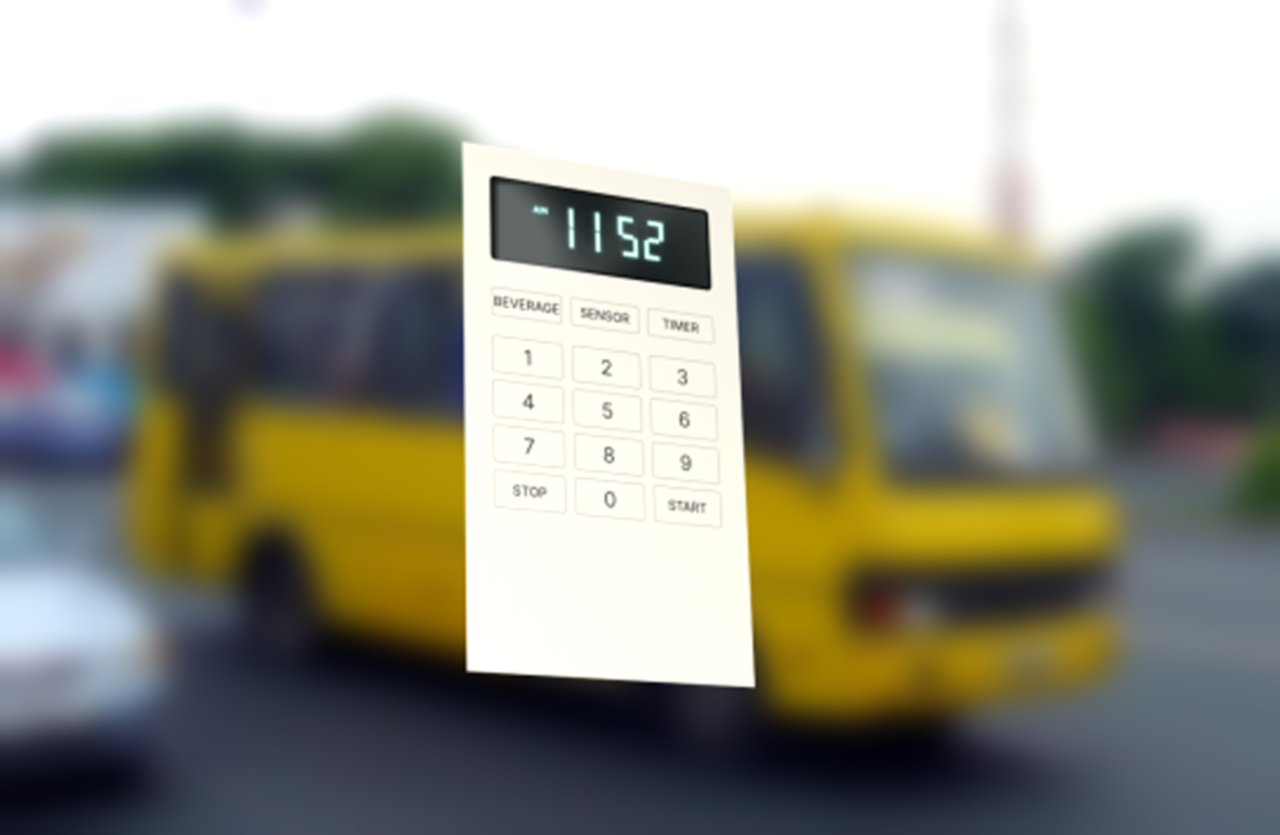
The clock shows 11:52
